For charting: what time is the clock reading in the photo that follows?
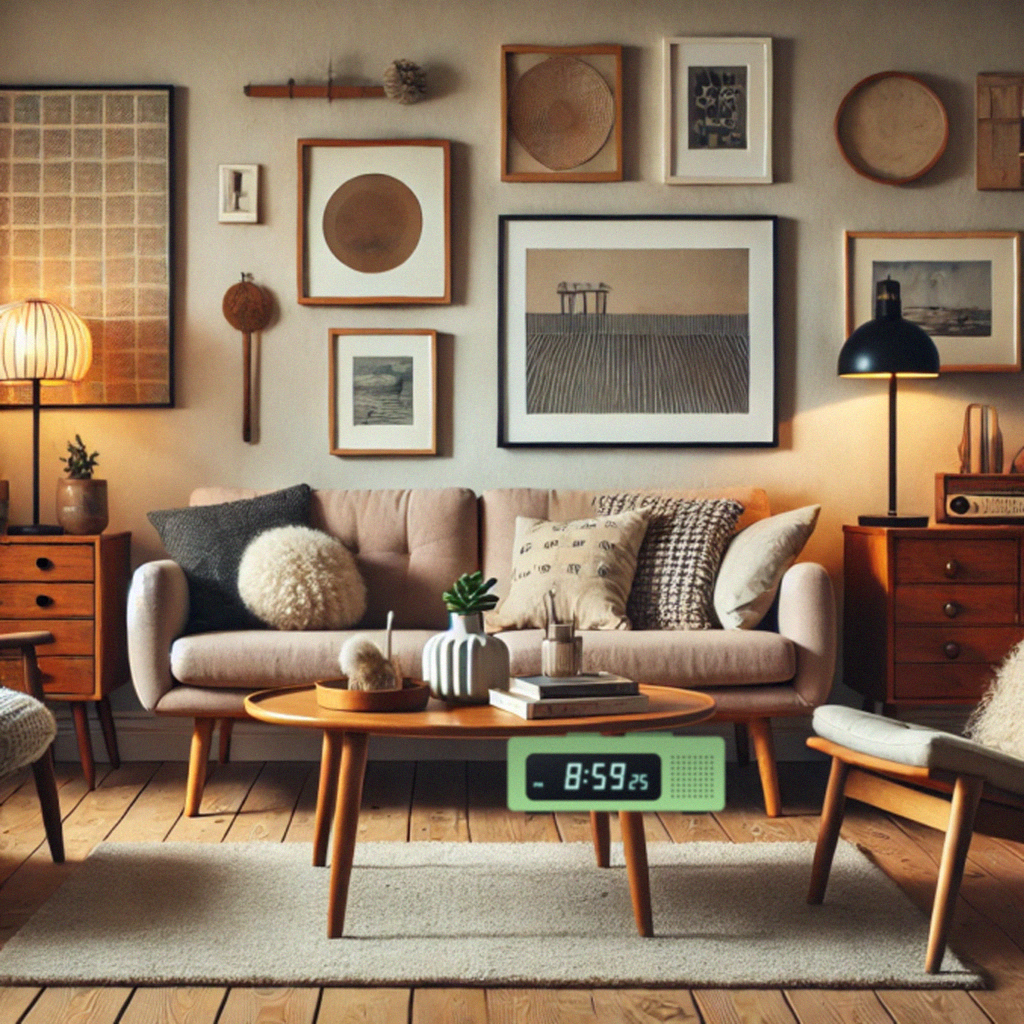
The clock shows 8:59:25
